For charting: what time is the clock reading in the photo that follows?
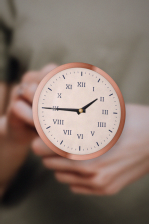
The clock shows 1:45
